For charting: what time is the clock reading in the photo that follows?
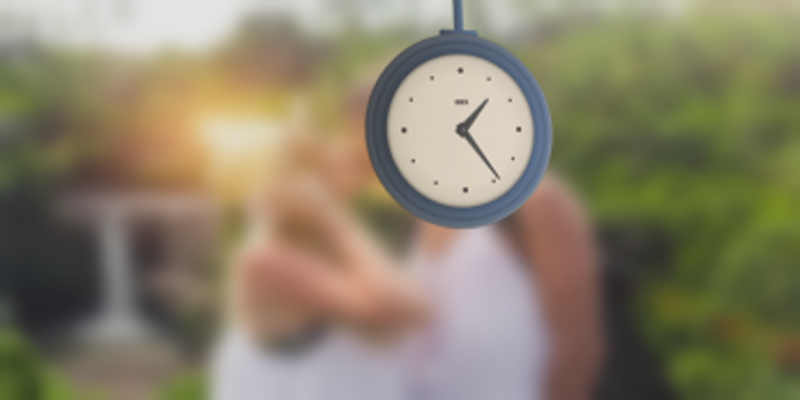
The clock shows 1:24
